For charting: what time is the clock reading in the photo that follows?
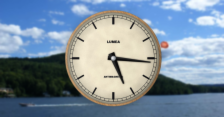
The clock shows 5:16
